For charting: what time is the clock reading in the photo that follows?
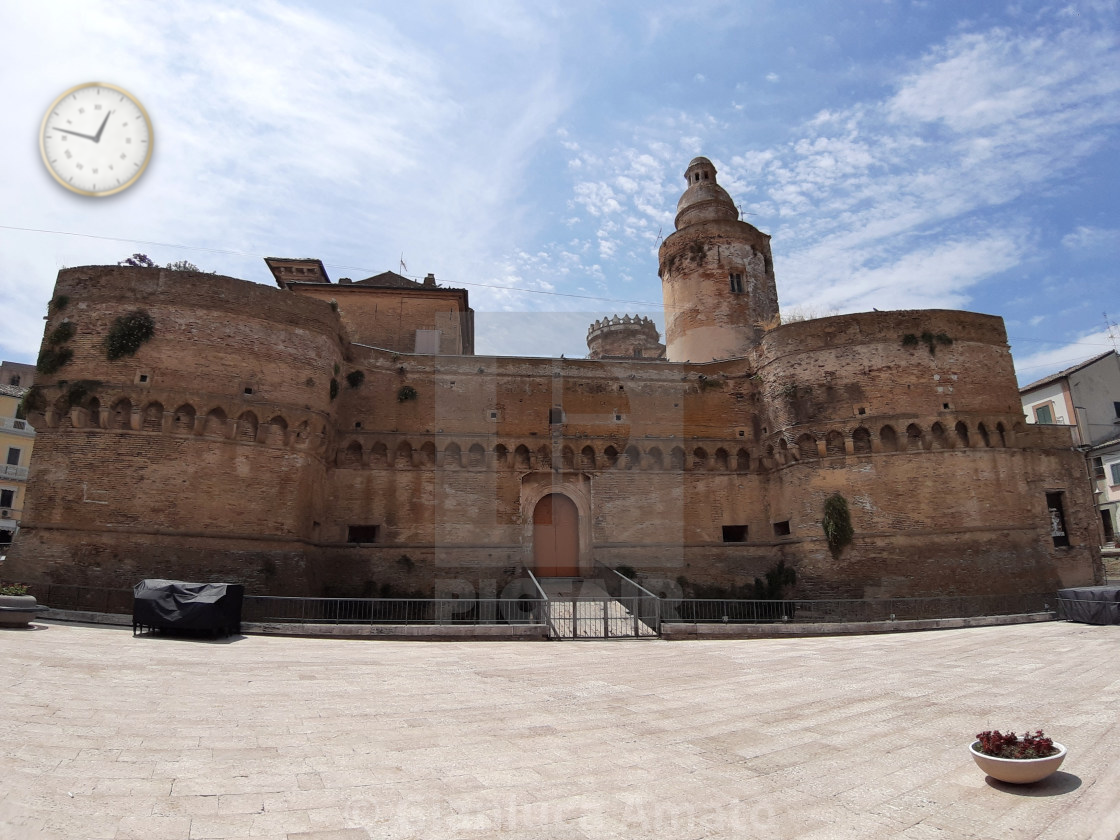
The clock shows 12:47
